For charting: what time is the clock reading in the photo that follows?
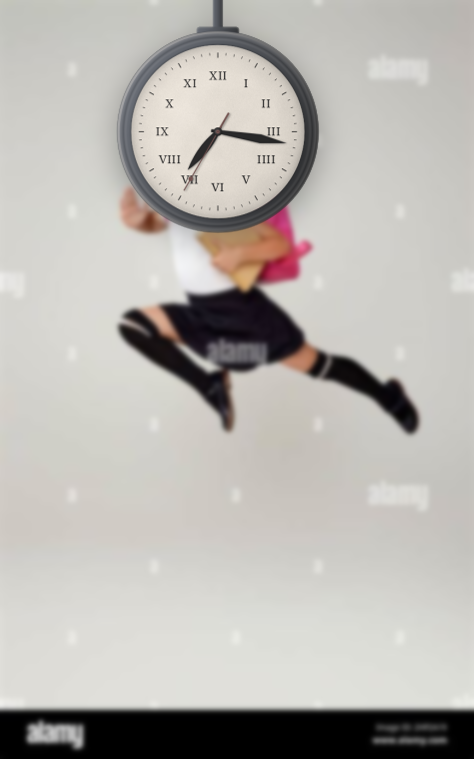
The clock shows 7:16:35
